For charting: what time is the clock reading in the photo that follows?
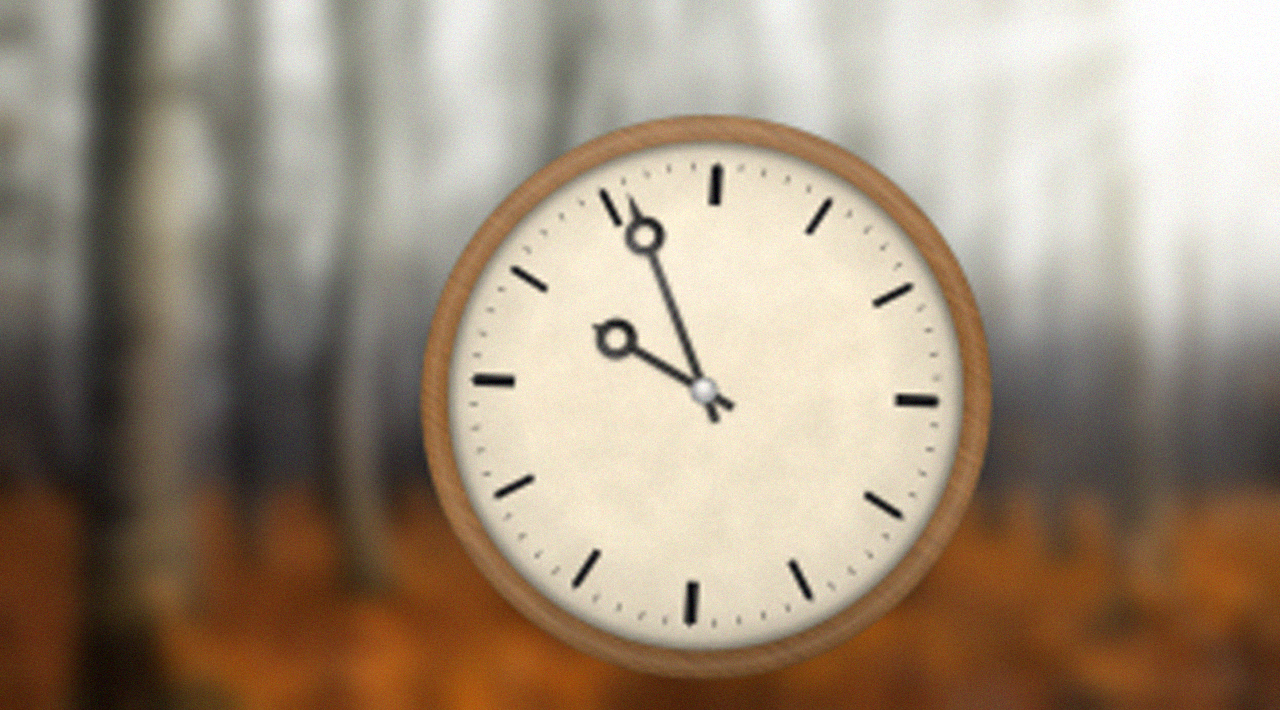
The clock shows 9:56
